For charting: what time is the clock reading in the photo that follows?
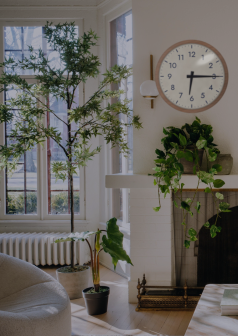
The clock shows 6:15
